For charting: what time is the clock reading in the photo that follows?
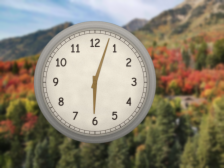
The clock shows 6:03
